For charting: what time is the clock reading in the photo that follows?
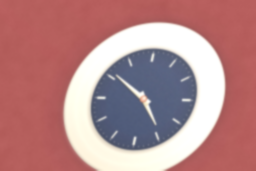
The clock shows 4:51
